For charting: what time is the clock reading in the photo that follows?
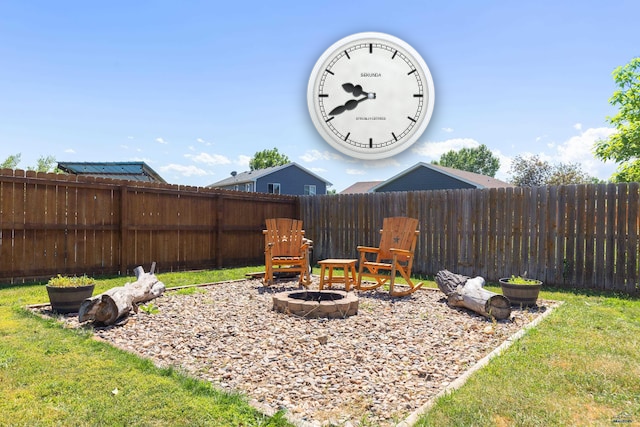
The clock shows 9:41
